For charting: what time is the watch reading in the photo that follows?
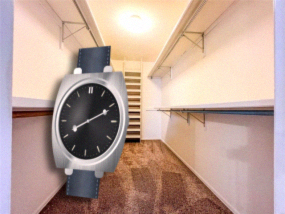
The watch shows 8:11
